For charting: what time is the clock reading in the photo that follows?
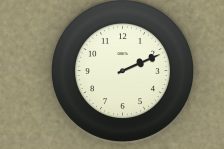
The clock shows 2:11
